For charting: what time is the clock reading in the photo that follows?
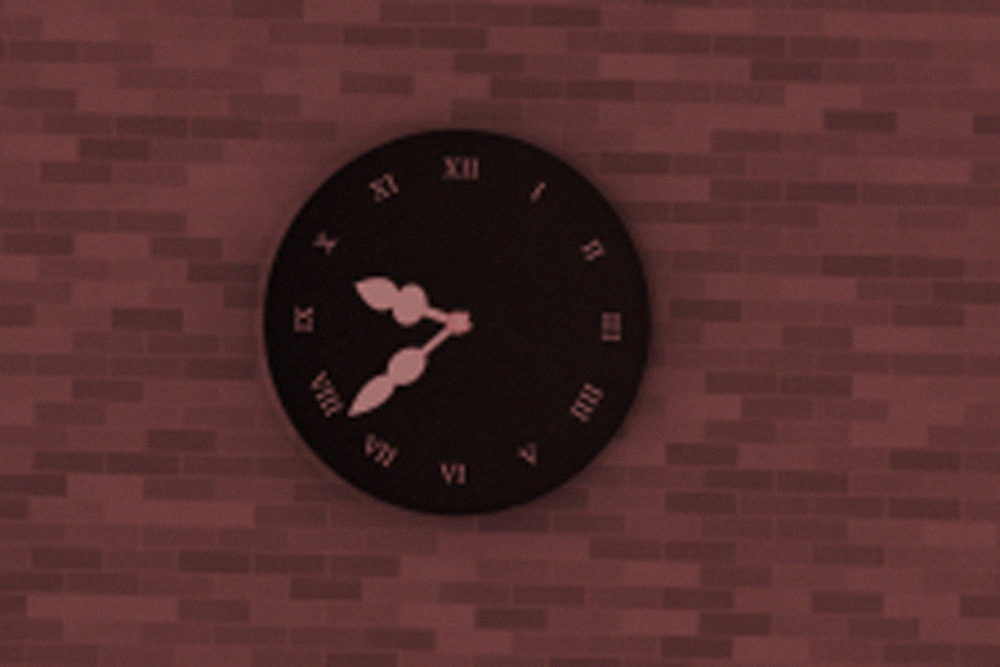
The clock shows 9:38
